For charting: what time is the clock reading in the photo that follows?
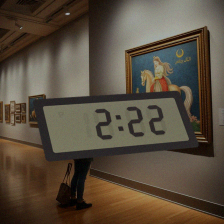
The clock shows 2:22
